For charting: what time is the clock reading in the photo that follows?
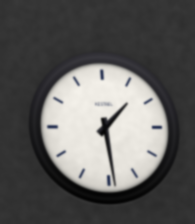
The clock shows 1:29
